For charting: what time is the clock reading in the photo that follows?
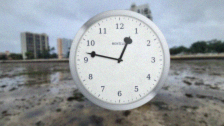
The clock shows 12:47
